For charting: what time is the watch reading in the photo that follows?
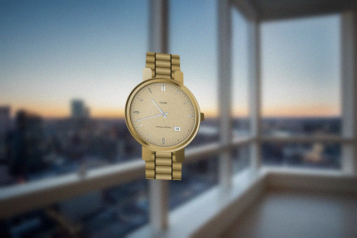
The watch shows 10:42
